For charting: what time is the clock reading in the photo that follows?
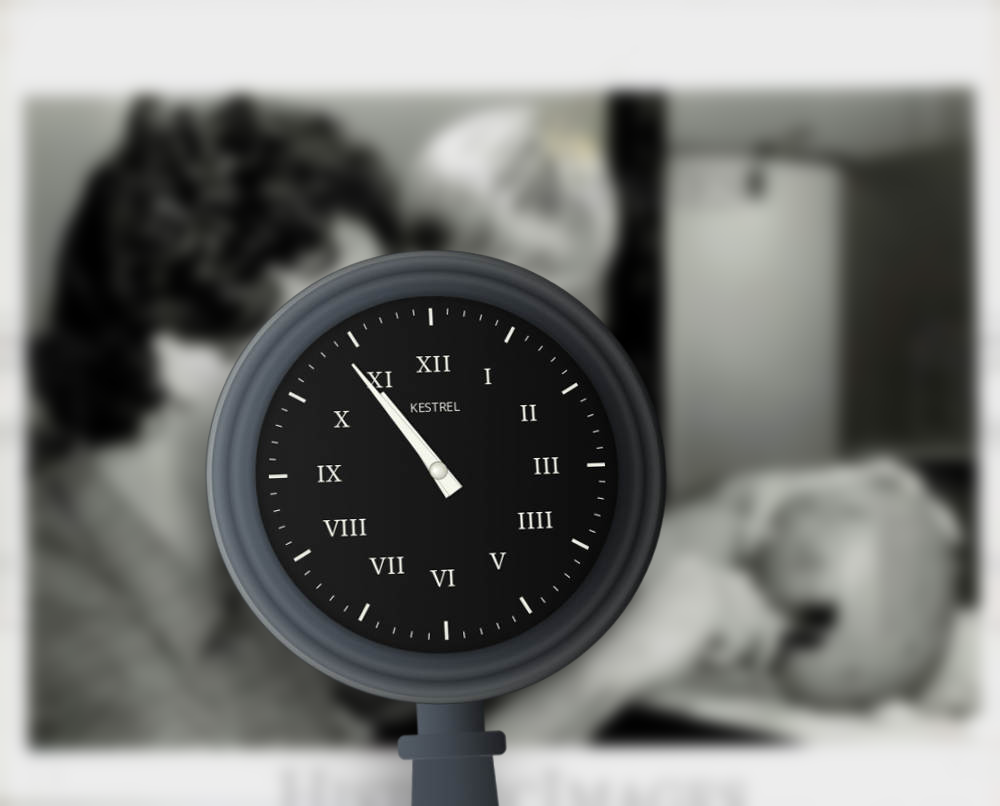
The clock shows 10:54
